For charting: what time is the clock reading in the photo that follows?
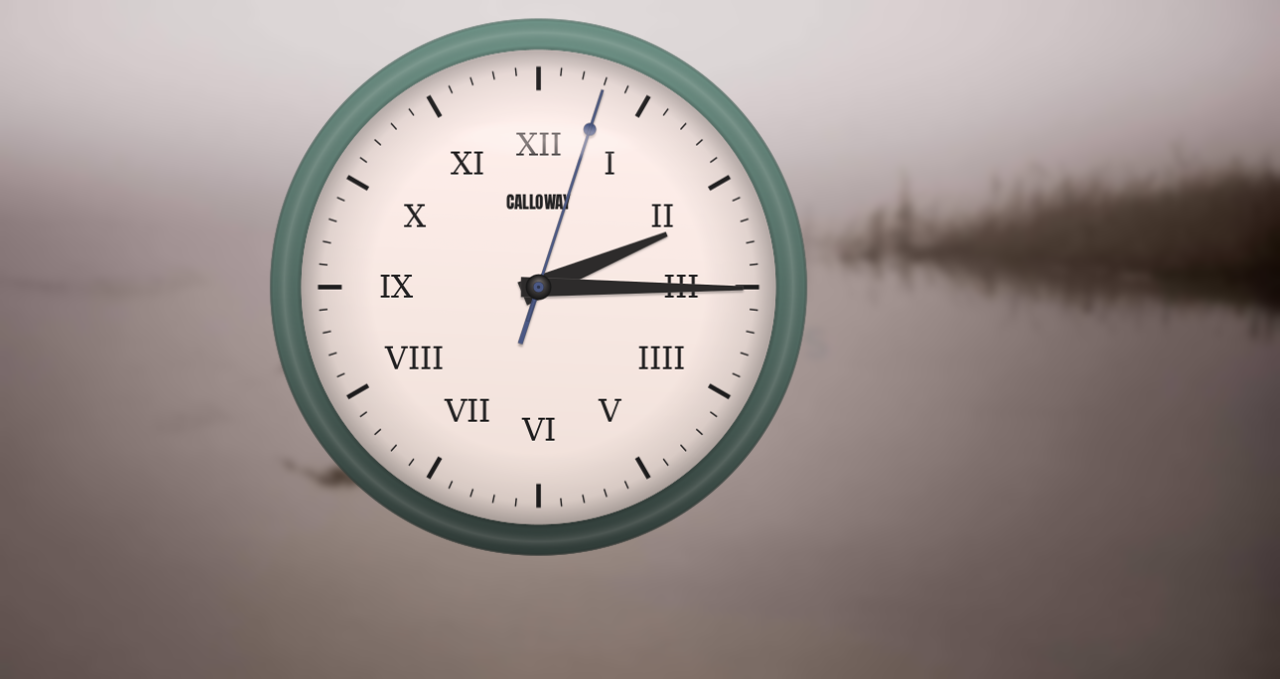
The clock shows 2:15:03
